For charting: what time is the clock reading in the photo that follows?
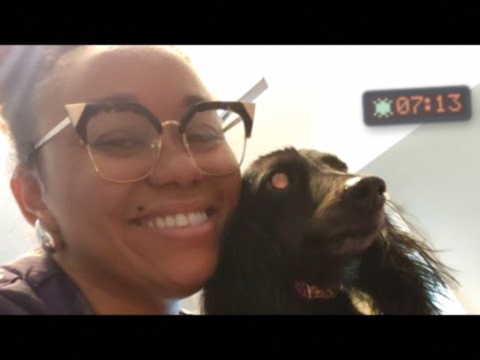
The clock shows 7:13
